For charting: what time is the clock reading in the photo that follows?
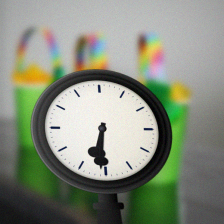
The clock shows 6:31
